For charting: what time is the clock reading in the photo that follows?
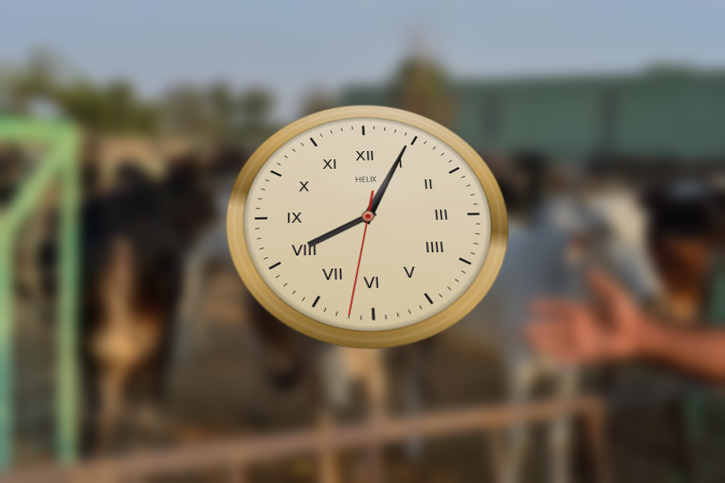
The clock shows 8:04:32
